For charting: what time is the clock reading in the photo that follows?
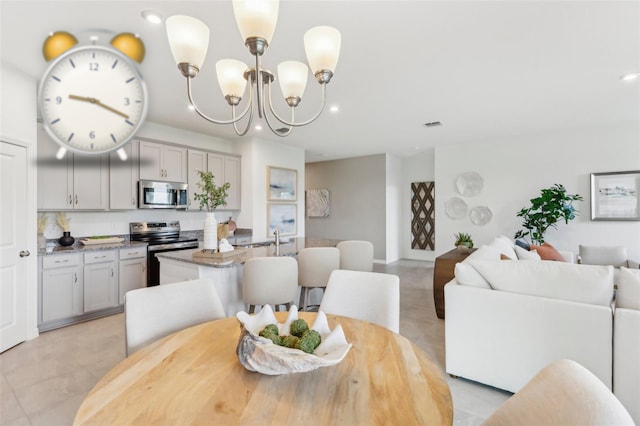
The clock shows 9:19
